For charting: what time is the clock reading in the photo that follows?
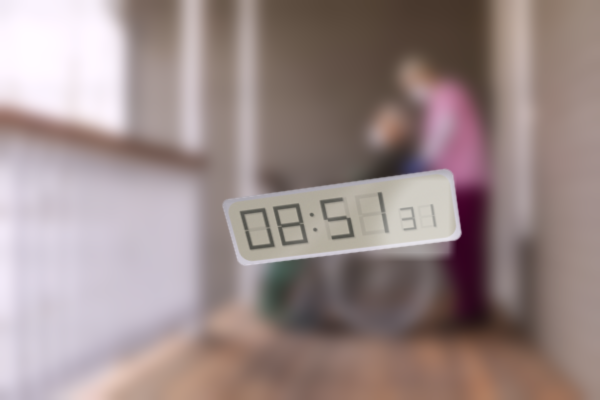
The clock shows 8:51:31
